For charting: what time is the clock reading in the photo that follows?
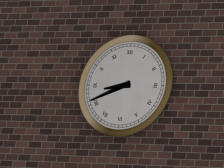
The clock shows 8:41
